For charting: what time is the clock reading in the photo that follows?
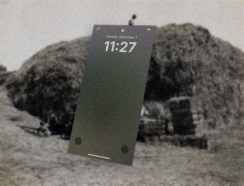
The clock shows 11:27
